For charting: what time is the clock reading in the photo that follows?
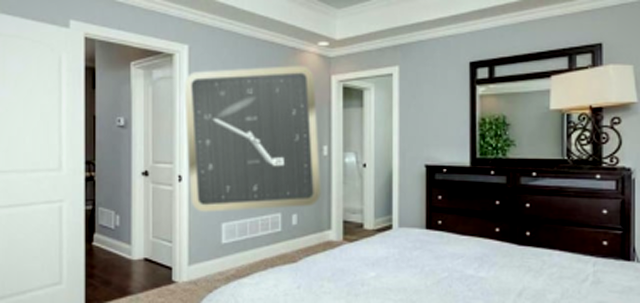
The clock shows 4:50
